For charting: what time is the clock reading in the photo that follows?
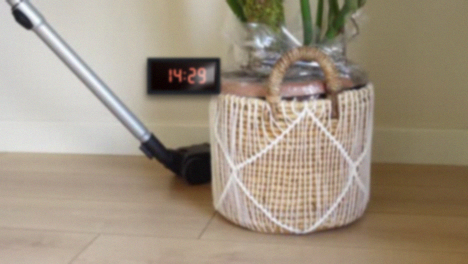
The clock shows 14:29
